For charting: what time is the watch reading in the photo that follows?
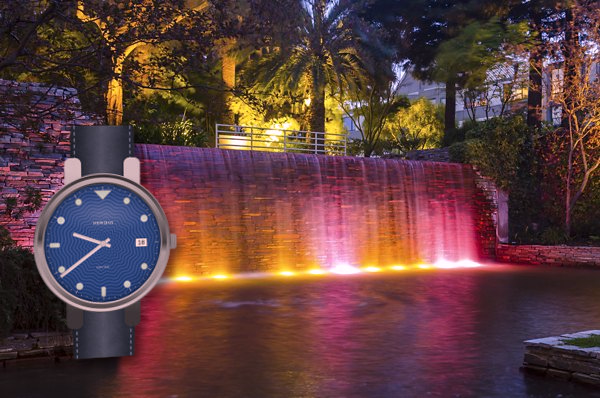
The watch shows 9:39
